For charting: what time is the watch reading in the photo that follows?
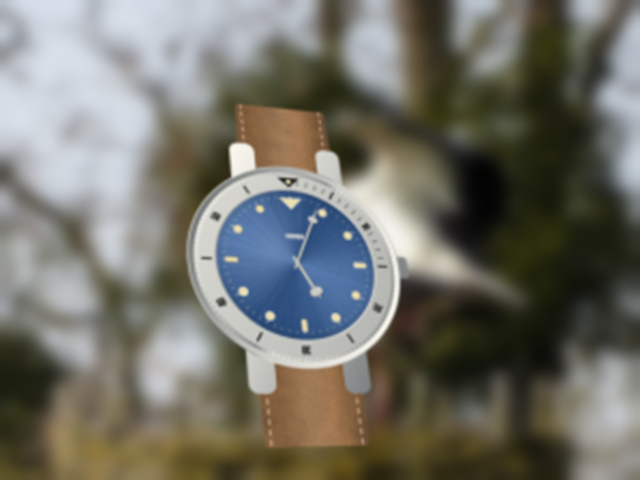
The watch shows 5:04
